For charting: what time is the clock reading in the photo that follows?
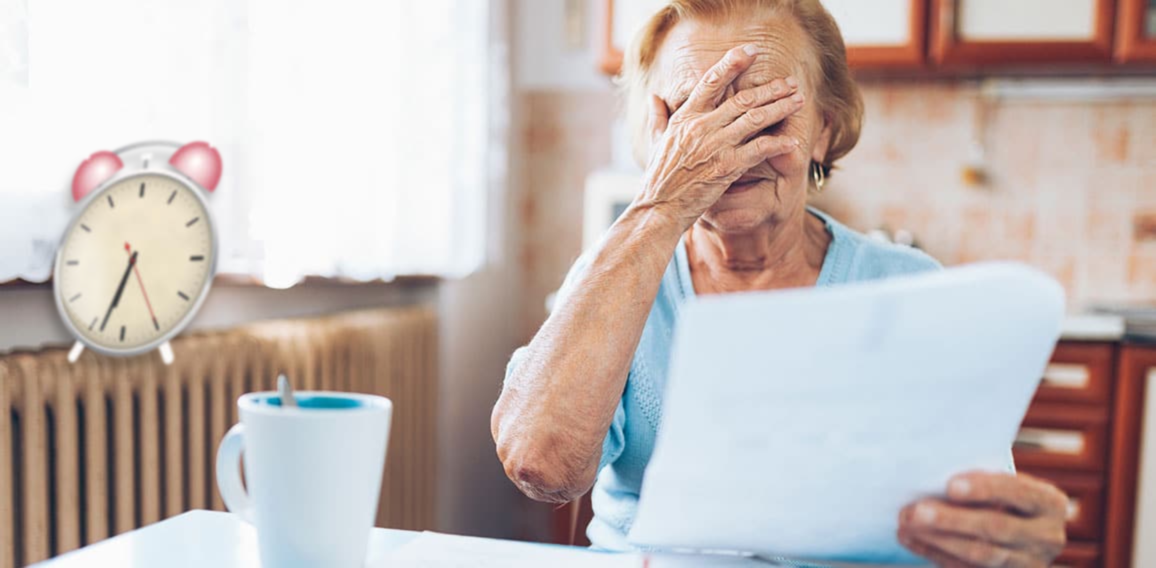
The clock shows 6:33:25
